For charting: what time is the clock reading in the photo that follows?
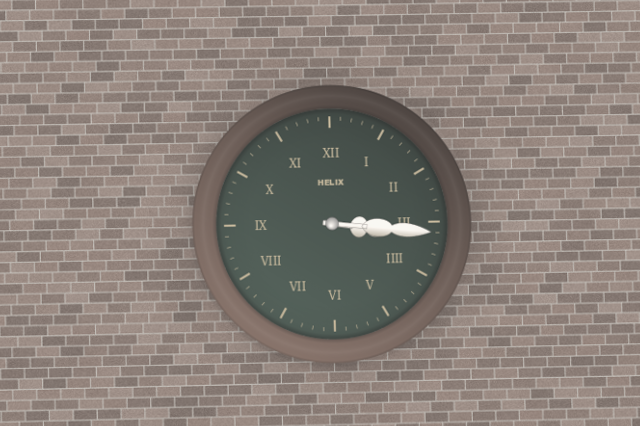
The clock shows 3:16
